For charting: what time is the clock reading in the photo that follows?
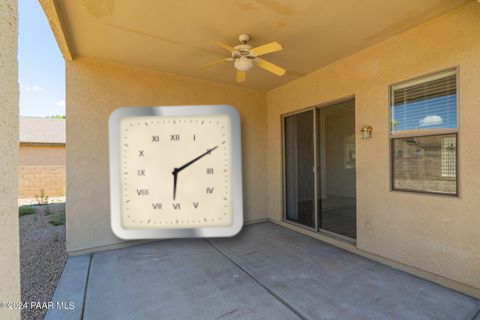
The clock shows 6:10
